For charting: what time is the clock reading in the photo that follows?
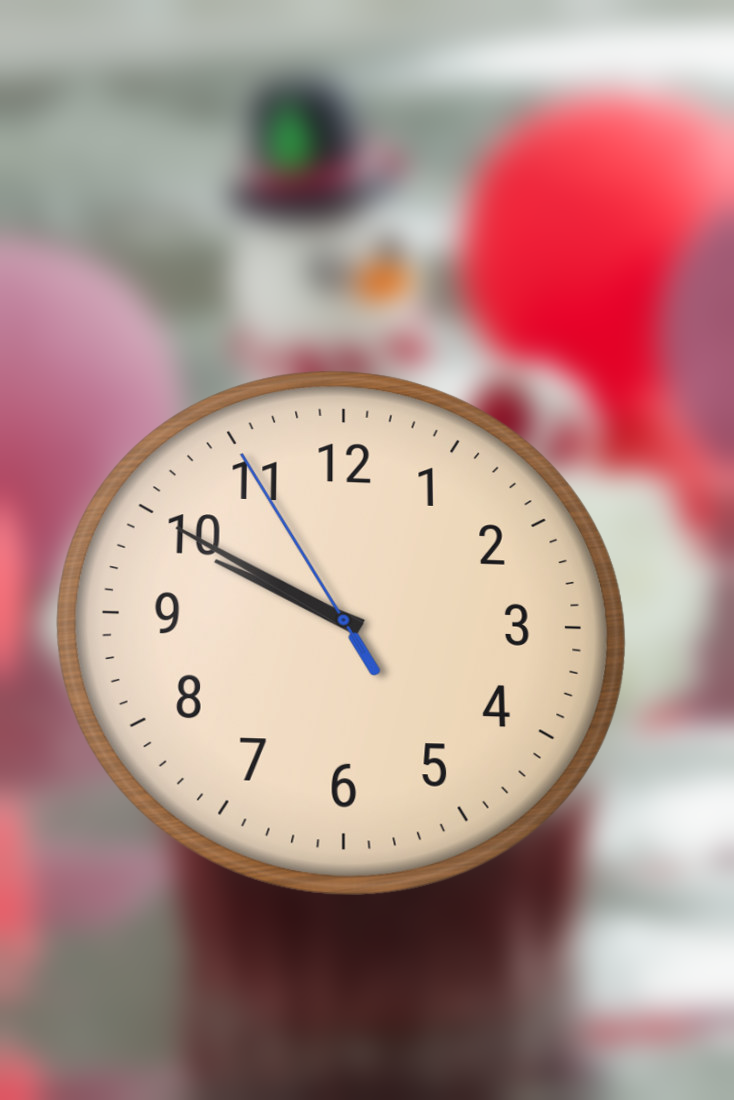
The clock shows 9:49:55
